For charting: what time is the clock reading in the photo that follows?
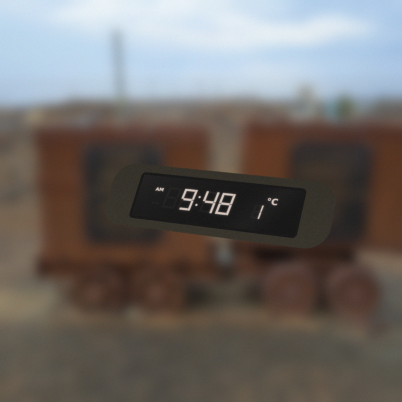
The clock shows 9:48
